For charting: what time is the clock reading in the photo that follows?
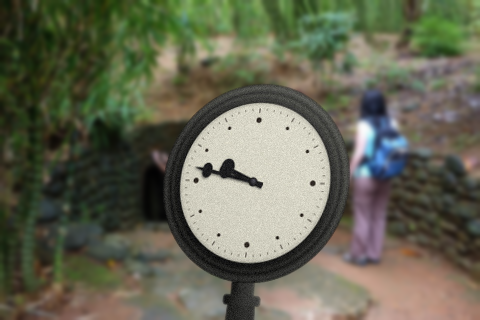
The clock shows 9:47
